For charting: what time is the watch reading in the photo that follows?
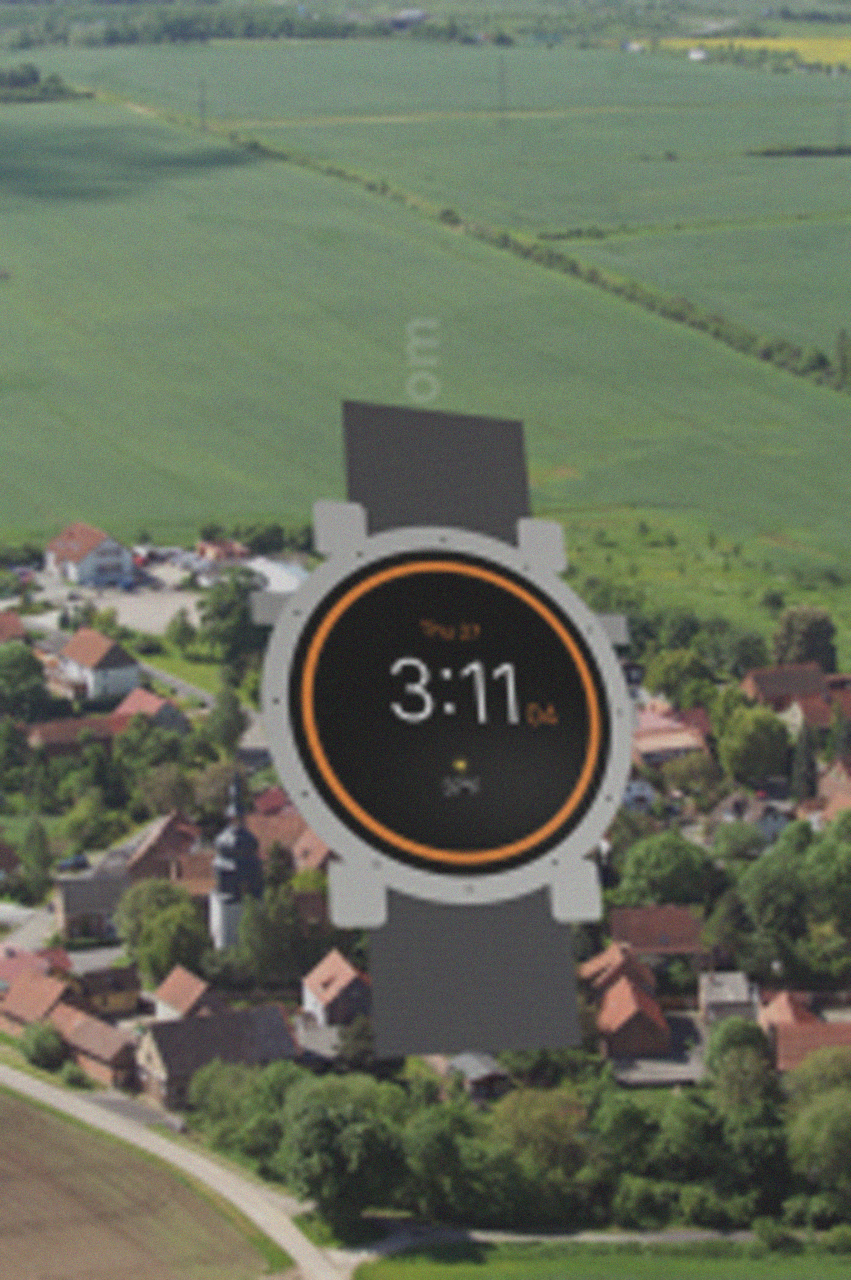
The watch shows 3:11
